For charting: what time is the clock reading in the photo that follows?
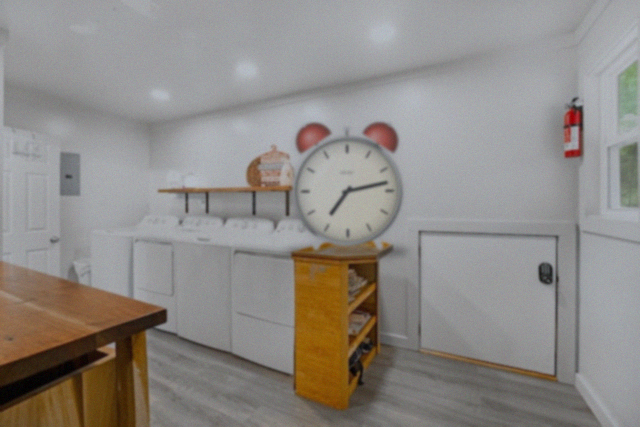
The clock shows 7:13
